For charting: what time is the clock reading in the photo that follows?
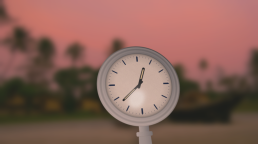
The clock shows 12:38
